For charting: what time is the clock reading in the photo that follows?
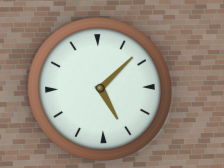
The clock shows 5:08
